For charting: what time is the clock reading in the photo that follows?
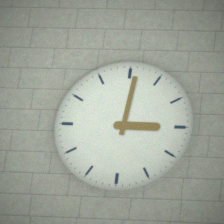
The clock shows 3:01
